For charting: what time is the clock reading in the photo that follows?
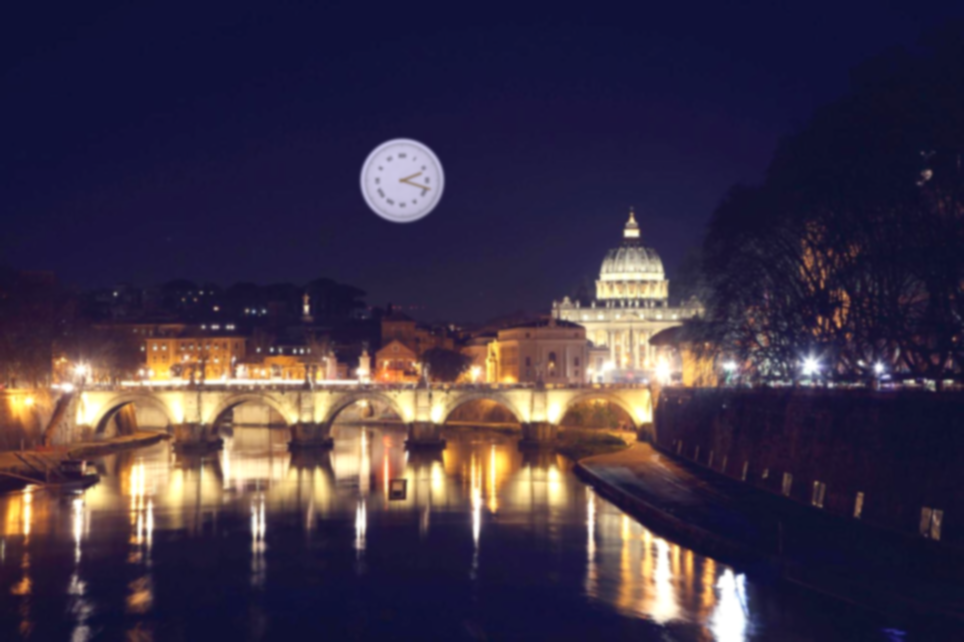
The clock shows 2:18
